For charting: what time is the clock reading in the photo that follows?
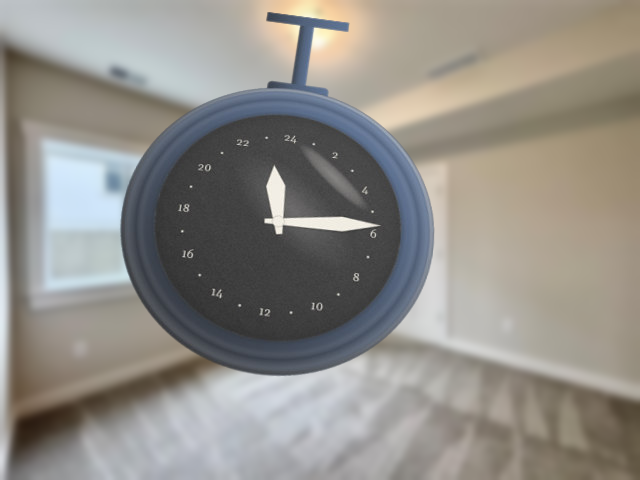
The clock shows 23:14
